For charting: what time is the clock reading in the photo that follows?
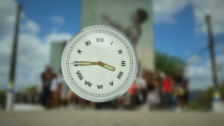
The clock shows 3:45
